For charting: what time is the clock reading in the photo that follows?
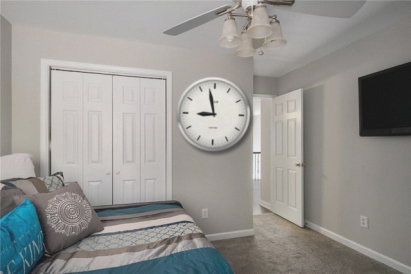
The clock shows 8:58
